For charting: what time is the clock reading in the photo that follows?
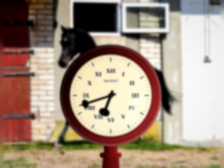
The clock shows 6:42
